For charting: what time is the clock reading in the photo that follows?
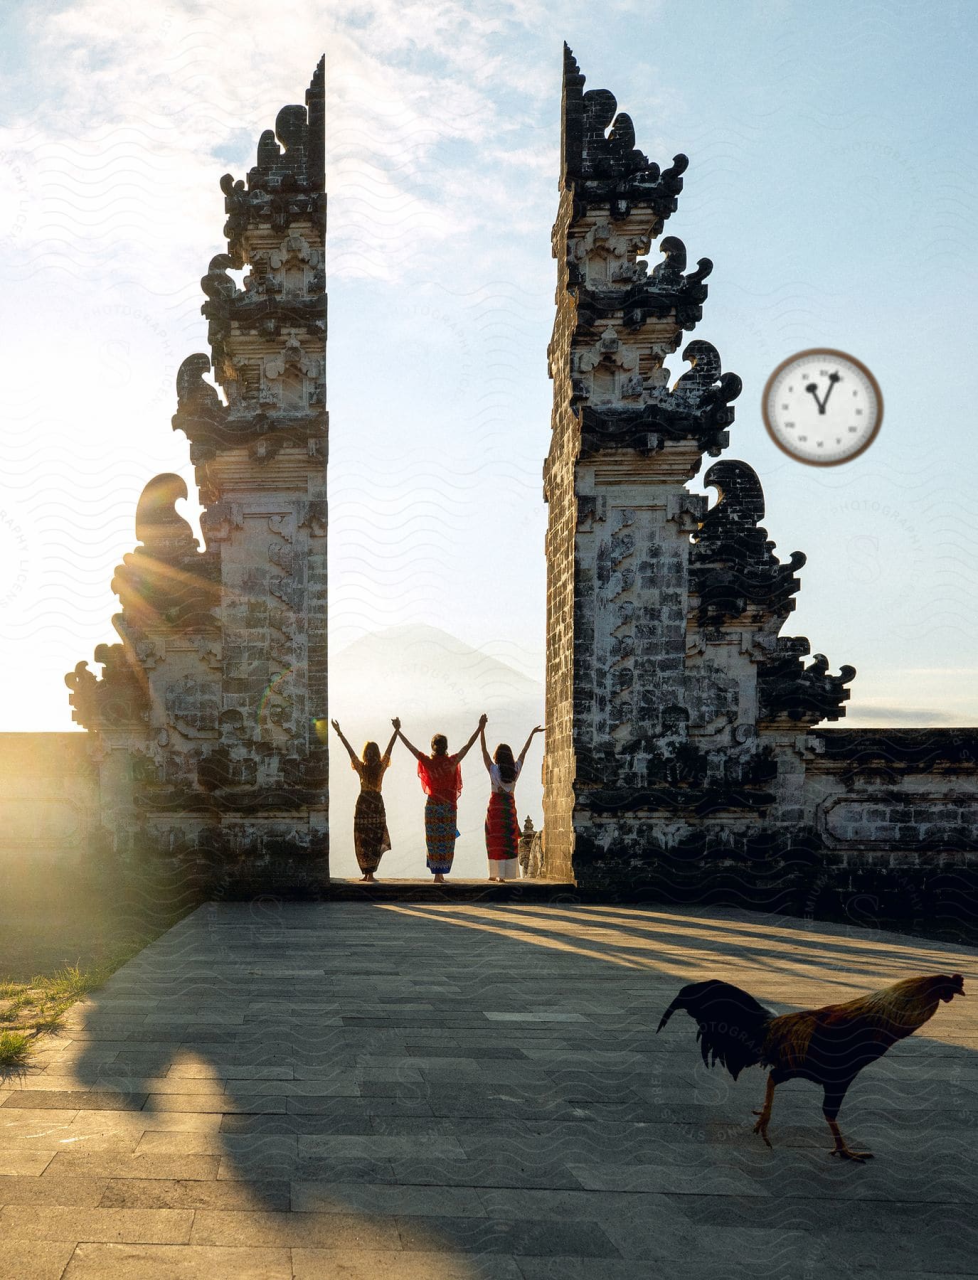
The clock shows 11:03
